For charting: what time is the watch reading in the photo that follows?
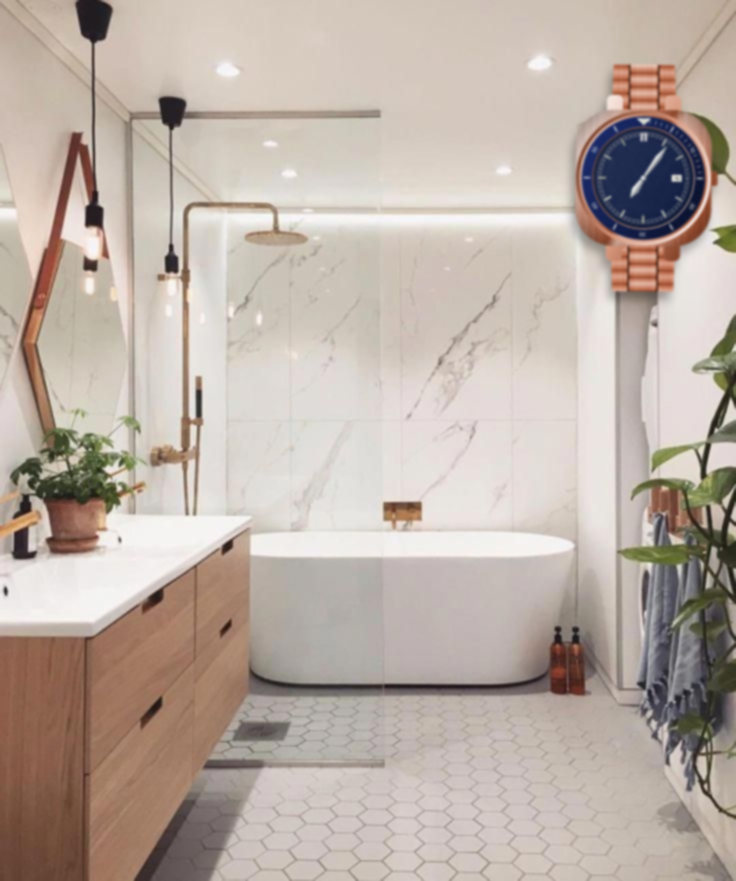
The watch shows 7:06
